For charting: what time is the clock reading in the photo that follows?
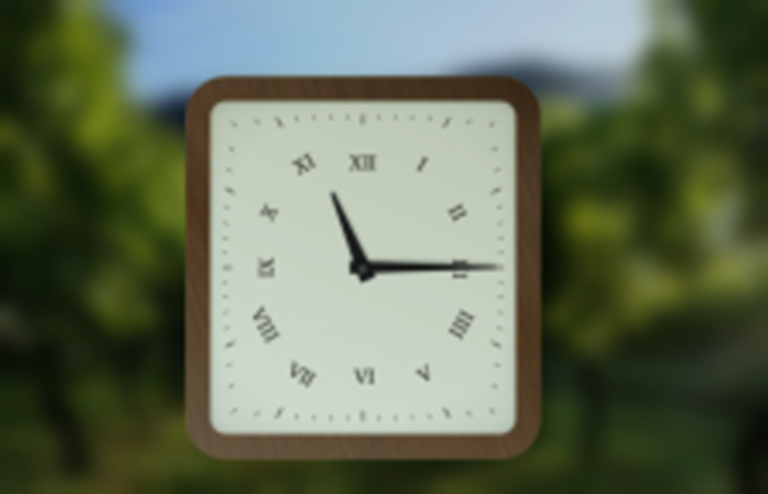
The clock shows 11:15
